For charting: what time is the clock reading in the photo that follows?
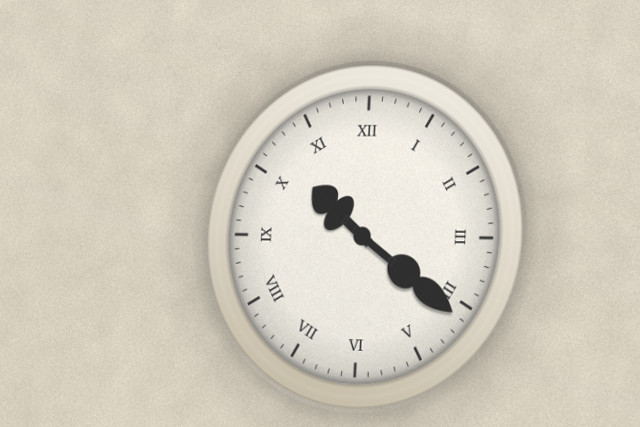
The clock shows 10:21
